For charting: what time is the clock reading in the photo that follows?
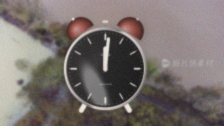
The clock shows 12:01
